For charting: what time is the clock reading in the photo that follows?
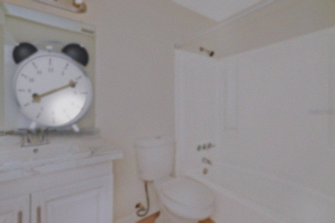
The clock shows 8:11
